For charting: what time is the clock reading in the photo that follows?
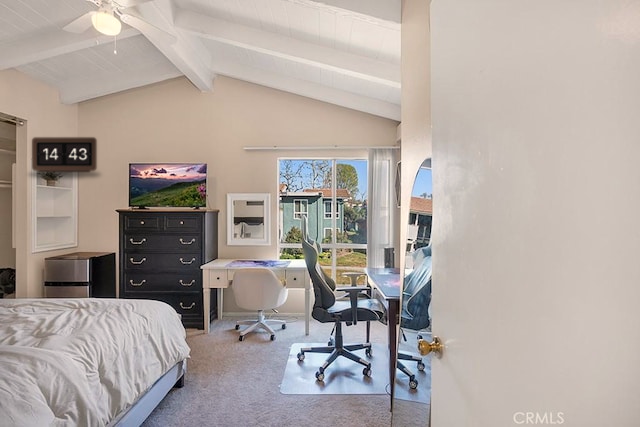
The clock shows 14:43
